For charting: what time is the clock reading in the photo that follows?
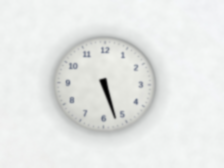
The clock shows 5:27
